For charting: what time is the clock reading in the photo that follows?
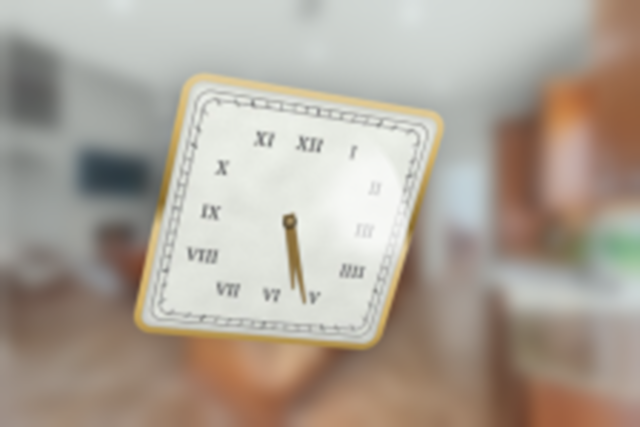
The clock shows 5:26
